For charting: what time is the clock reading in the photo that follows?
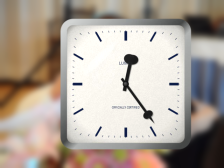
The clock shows 12:24
